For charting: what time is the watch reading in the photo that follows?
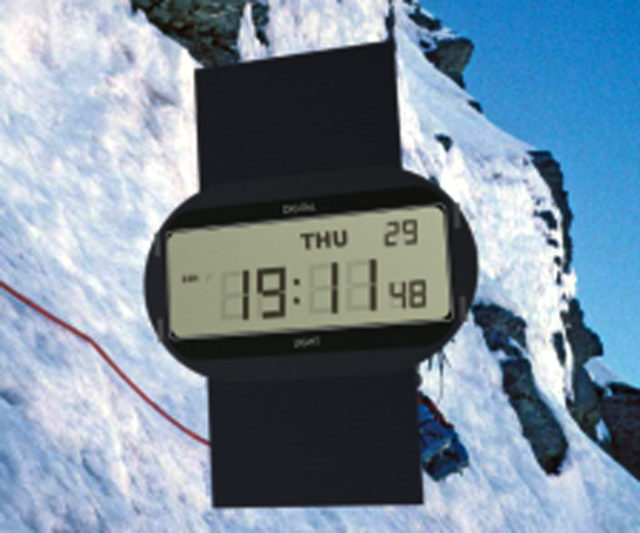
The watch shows 19:11:48
